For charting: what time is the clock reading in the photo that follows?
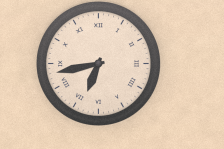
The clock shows 6:43
